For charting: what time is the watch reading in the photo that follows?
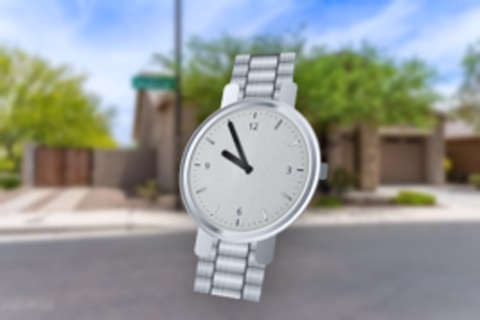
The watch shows 9:55
